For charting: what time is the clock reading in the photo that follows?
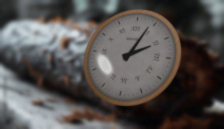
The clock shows 2:04
